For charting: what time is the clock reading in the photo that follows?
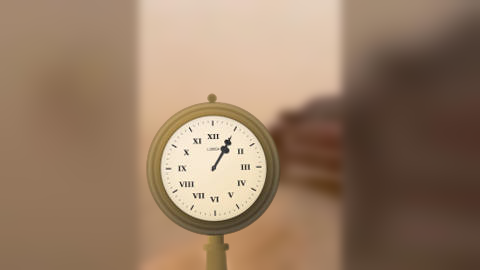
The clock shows 1:05
